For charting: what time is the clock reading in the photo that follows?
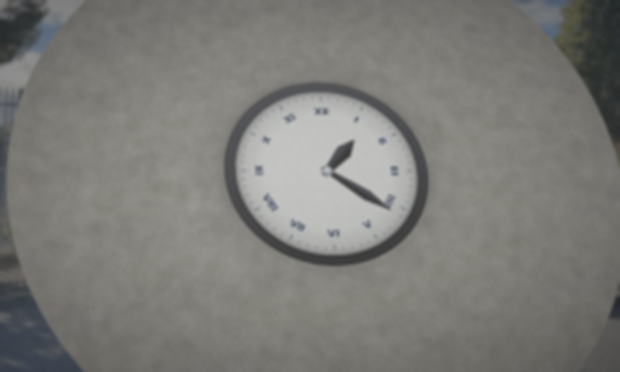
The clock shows 1:21
